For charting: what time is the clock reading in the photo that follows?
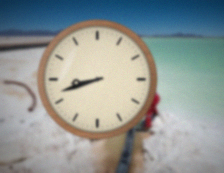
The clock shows 8:42
